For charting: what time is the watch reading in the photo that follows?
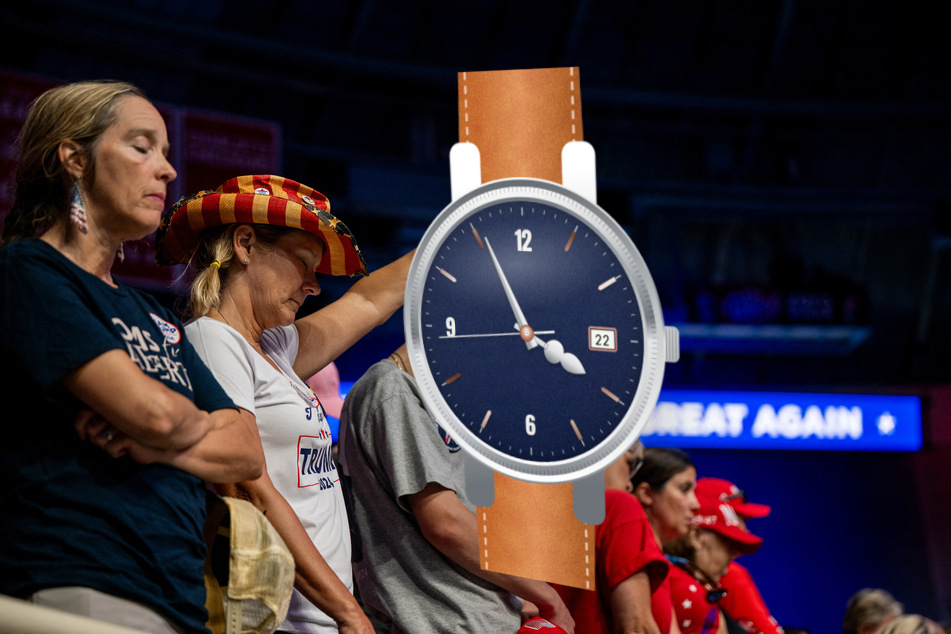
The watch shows 3:55:44
